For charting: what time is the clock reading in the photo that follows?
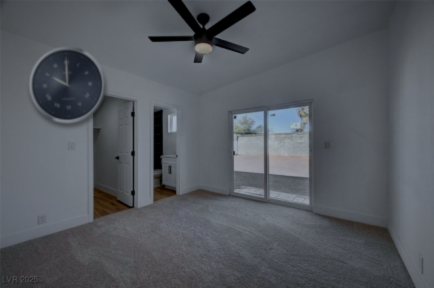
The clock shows 10:00
